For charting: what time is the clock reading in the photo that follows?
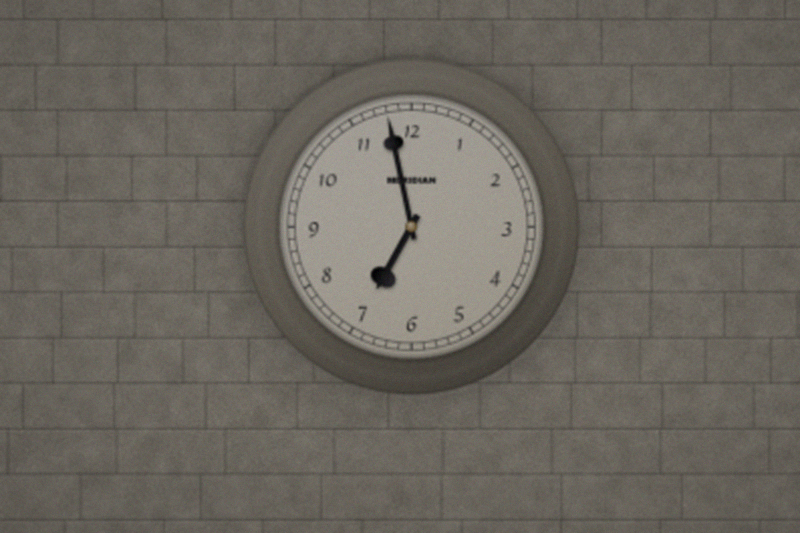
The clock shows 6:58
